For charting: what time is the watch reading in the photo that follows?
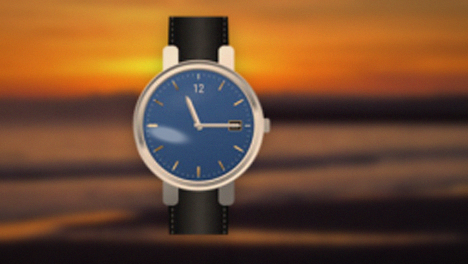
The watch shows 11:15
